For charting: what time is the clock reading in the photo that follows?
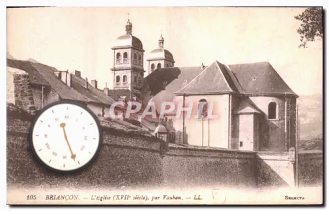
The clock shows 11:26
